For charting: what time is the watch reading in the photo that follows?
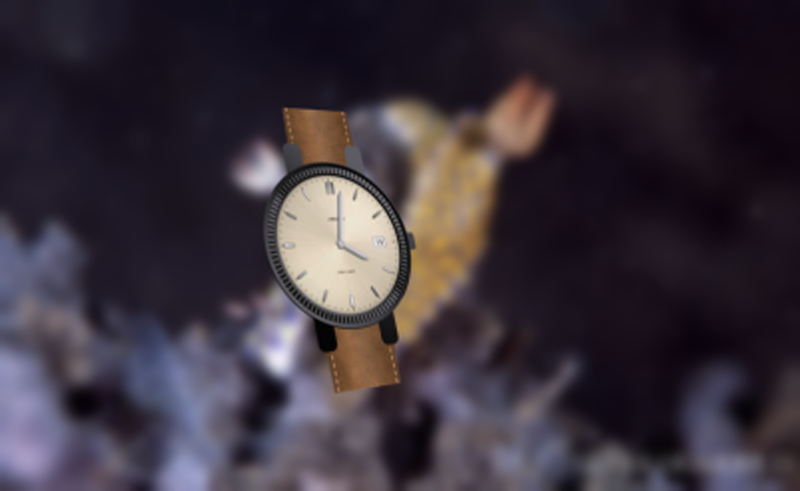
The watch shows 4:02
